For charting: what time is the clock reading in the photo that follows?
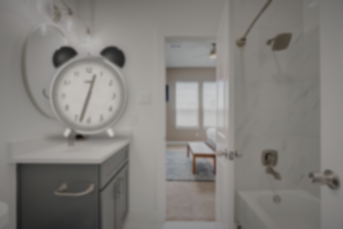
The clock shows 12:33
